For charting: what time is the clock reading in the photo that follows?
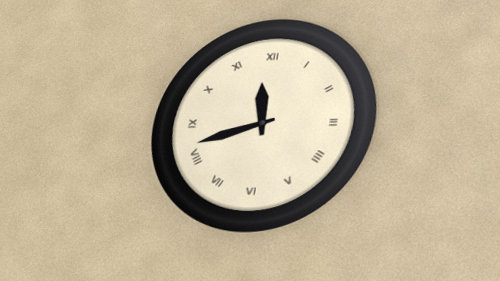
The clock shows 11:42
